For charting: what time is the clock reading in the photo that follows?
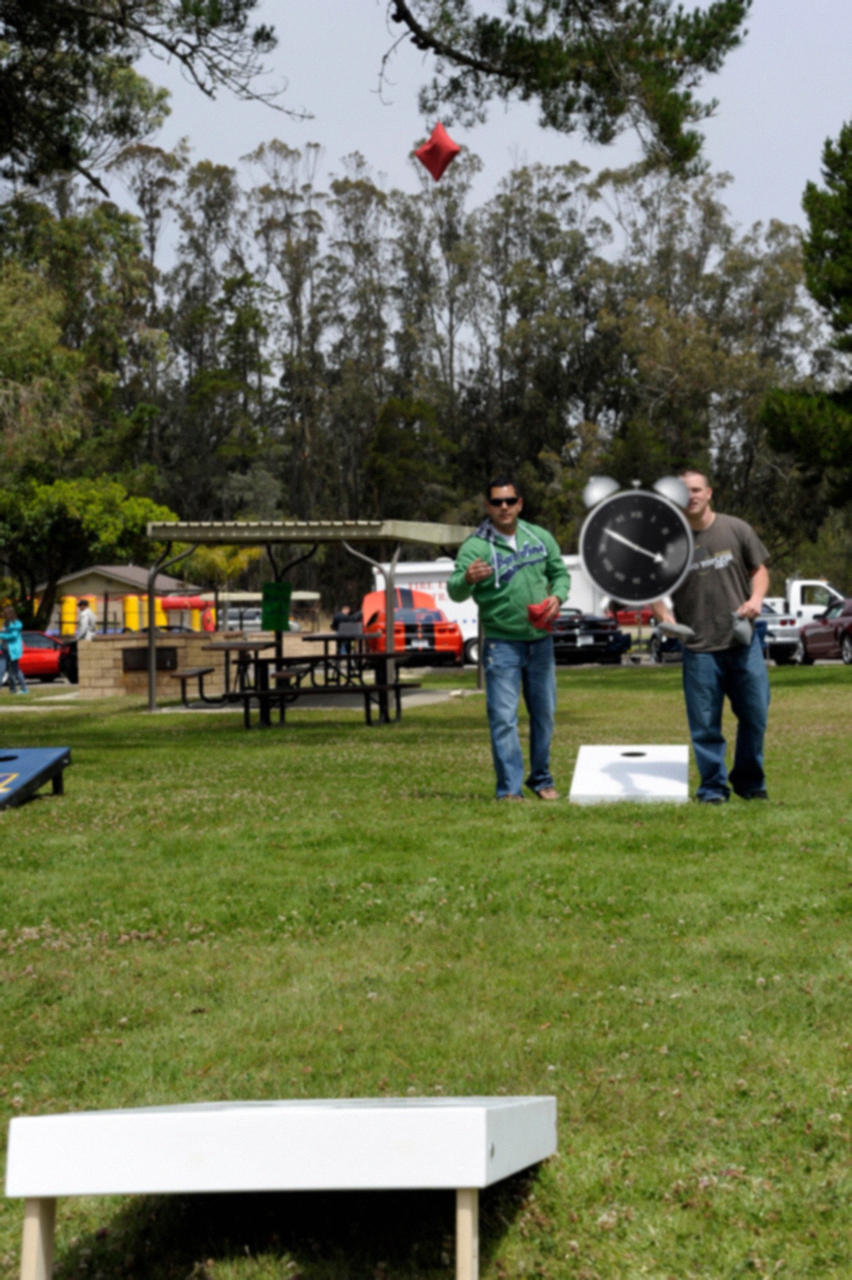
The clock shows 3:50
